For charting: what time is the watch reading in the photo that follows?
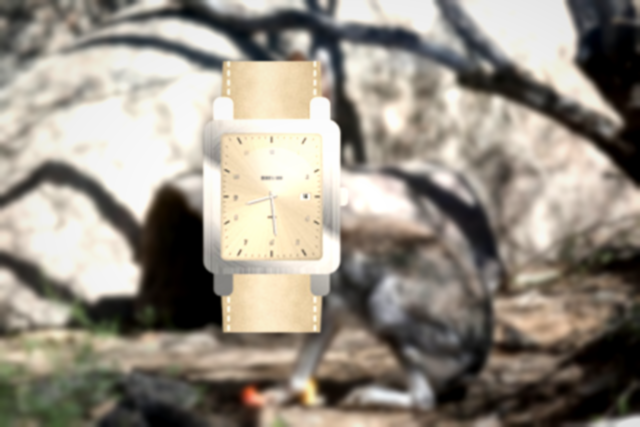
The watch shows 8:29
